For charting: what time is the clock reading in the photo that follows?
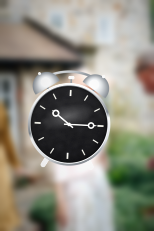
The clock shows 10:15
